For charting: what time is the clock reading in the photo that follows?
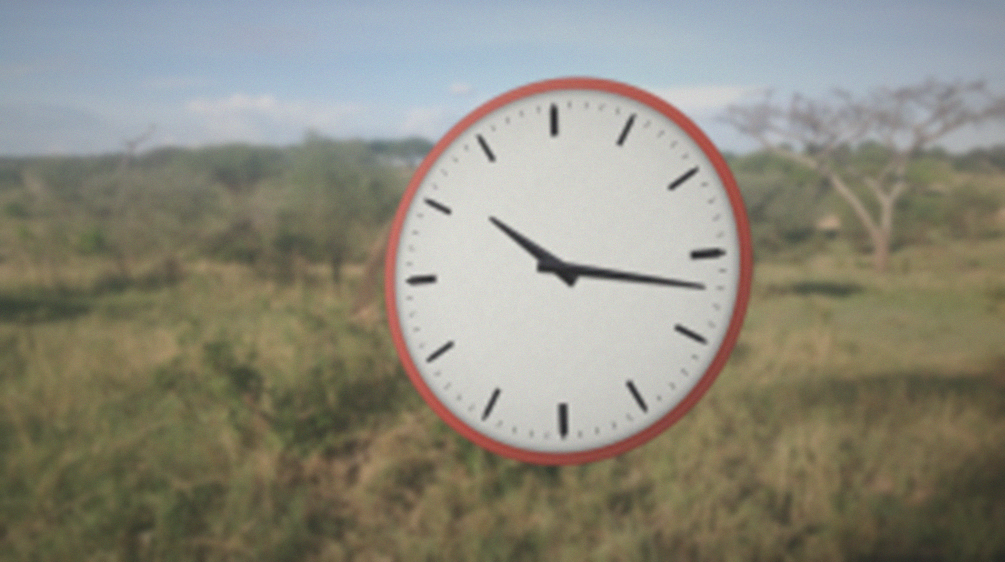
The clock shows 10:17
